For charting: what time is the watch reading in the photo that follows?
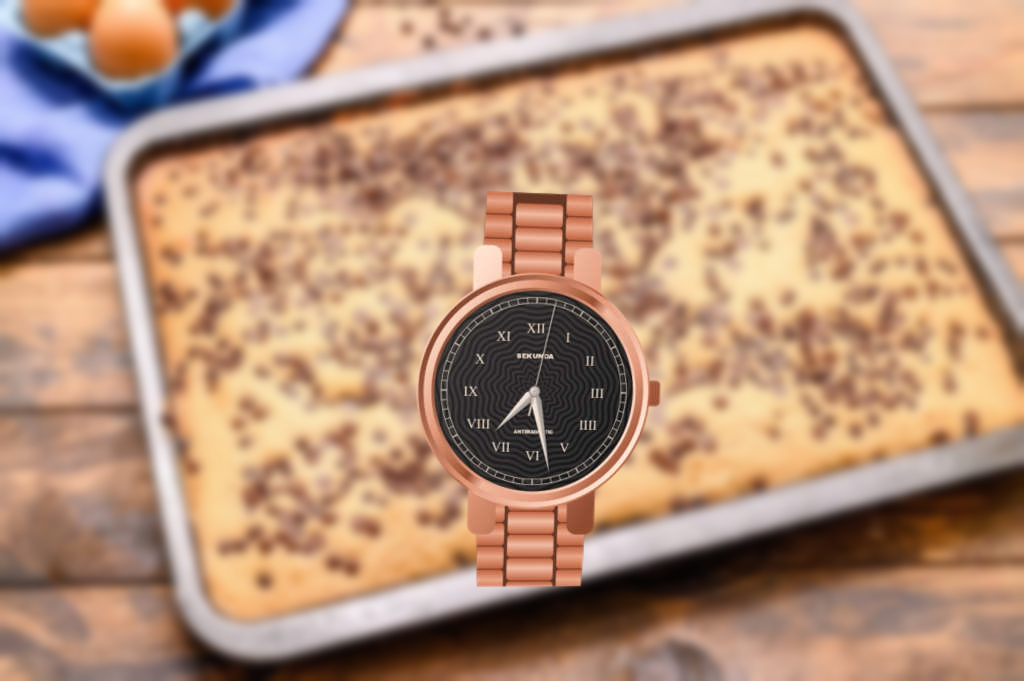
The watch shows 7:28:02
